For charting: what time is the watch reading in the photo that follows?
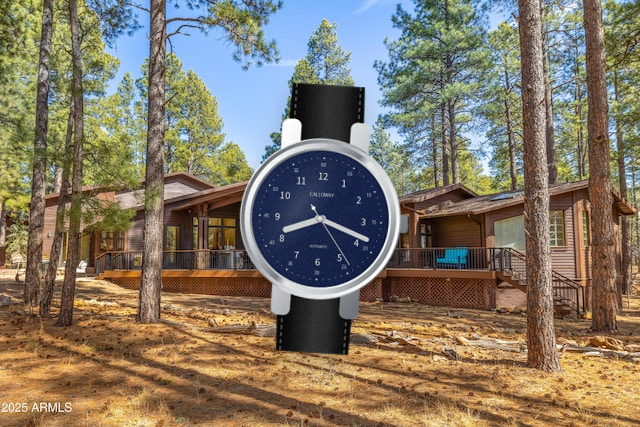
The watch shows 8:18:24
